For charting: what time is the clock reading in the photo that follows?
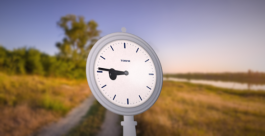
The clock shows 8:46
